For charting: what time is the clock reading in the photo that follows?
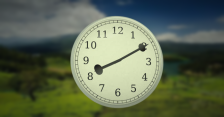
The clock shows 8:10
